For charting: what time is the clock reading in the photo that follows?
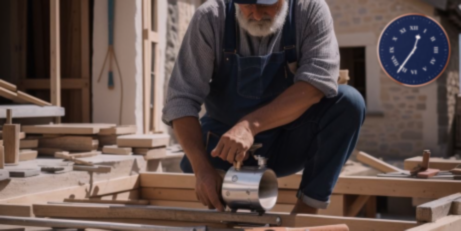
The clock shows 12:36
